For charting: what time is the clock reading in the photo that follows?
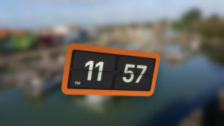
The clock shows 11:57
